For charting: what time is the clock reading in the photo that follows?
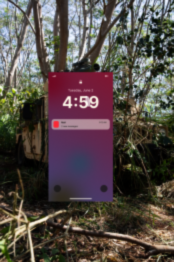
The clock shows 4:59
